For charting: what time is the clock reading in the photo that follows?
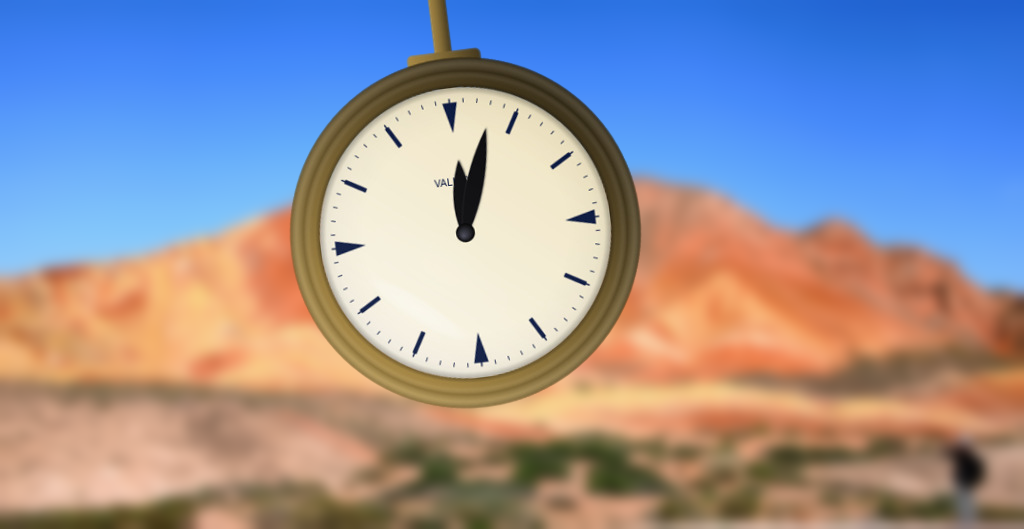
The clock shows 12:03
